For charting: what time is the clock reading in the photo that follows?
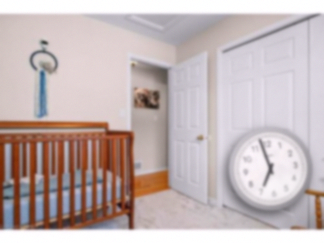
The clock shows 6:58
